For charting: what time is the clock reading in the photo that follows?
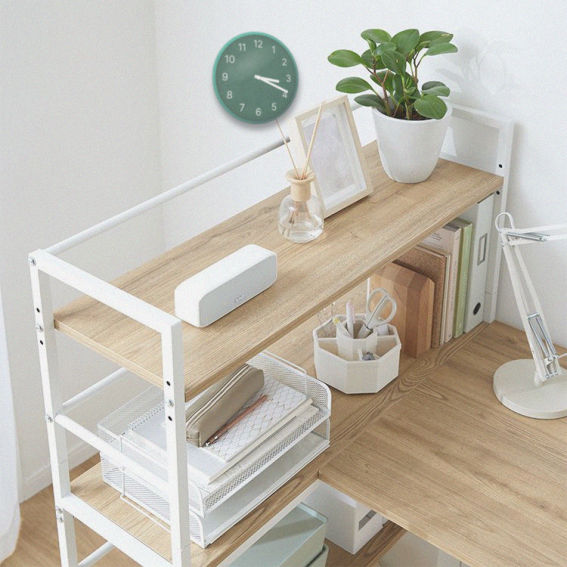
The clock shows 3:19
